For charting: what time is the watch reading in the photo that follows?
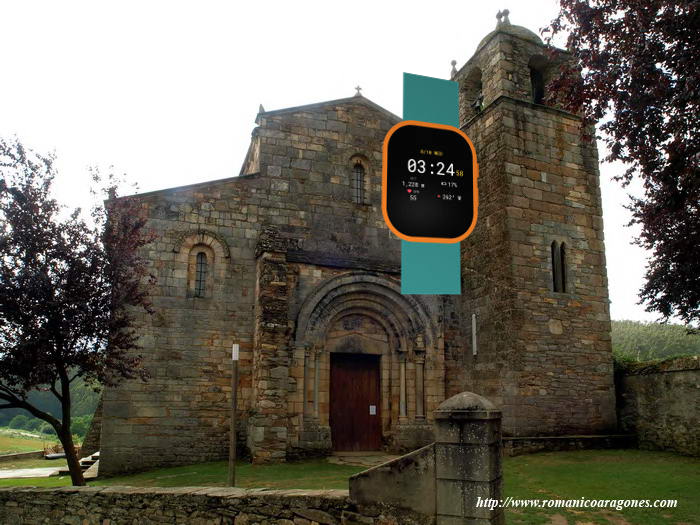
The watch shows 3:24
